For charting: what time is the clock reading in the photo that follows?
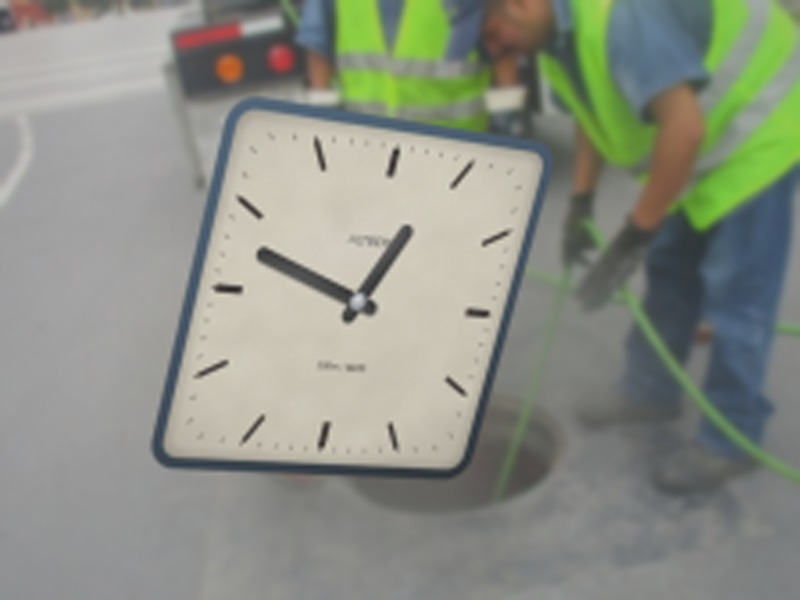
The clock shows 12:48
